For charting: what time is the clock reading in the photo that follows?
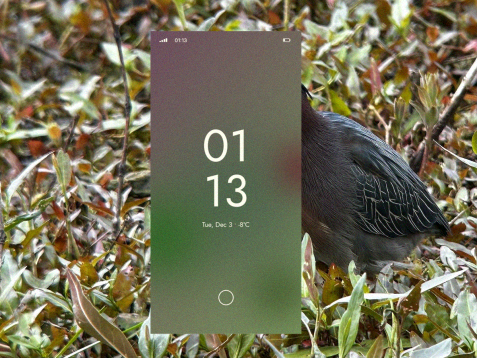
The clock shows 1:13
